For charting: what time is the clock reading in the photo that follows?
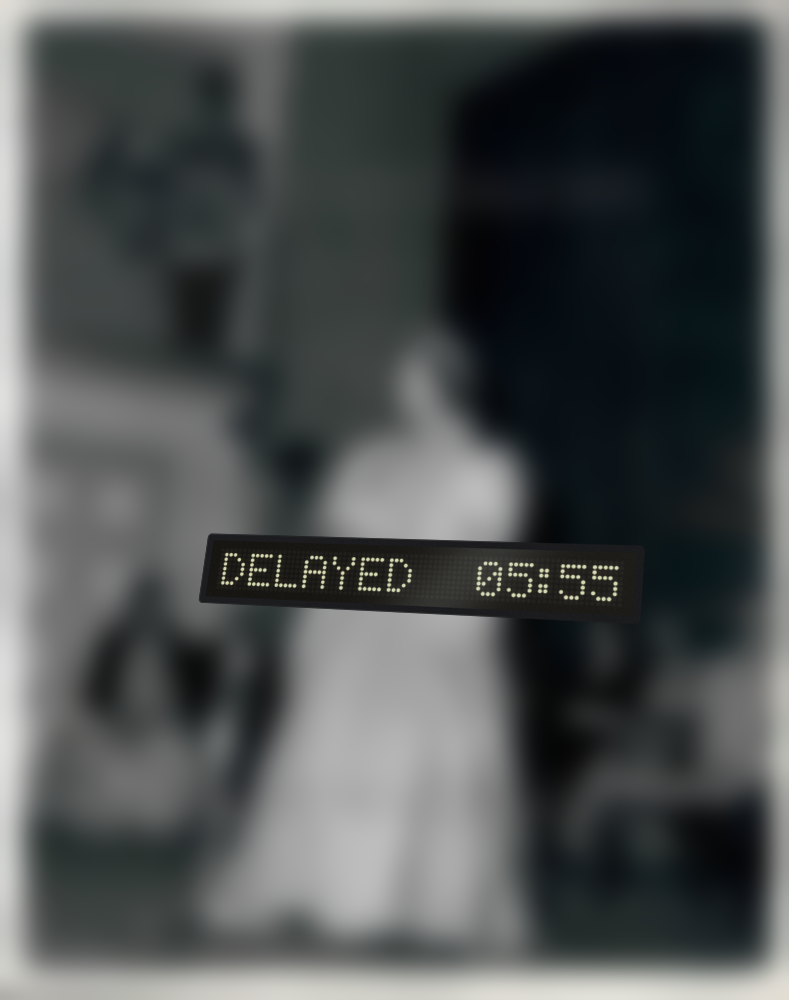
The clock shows 5:55
